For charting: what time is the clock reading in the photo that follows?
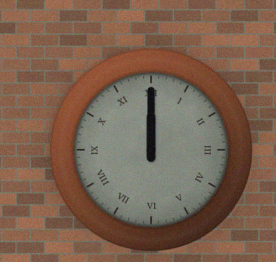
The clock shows 12:00
